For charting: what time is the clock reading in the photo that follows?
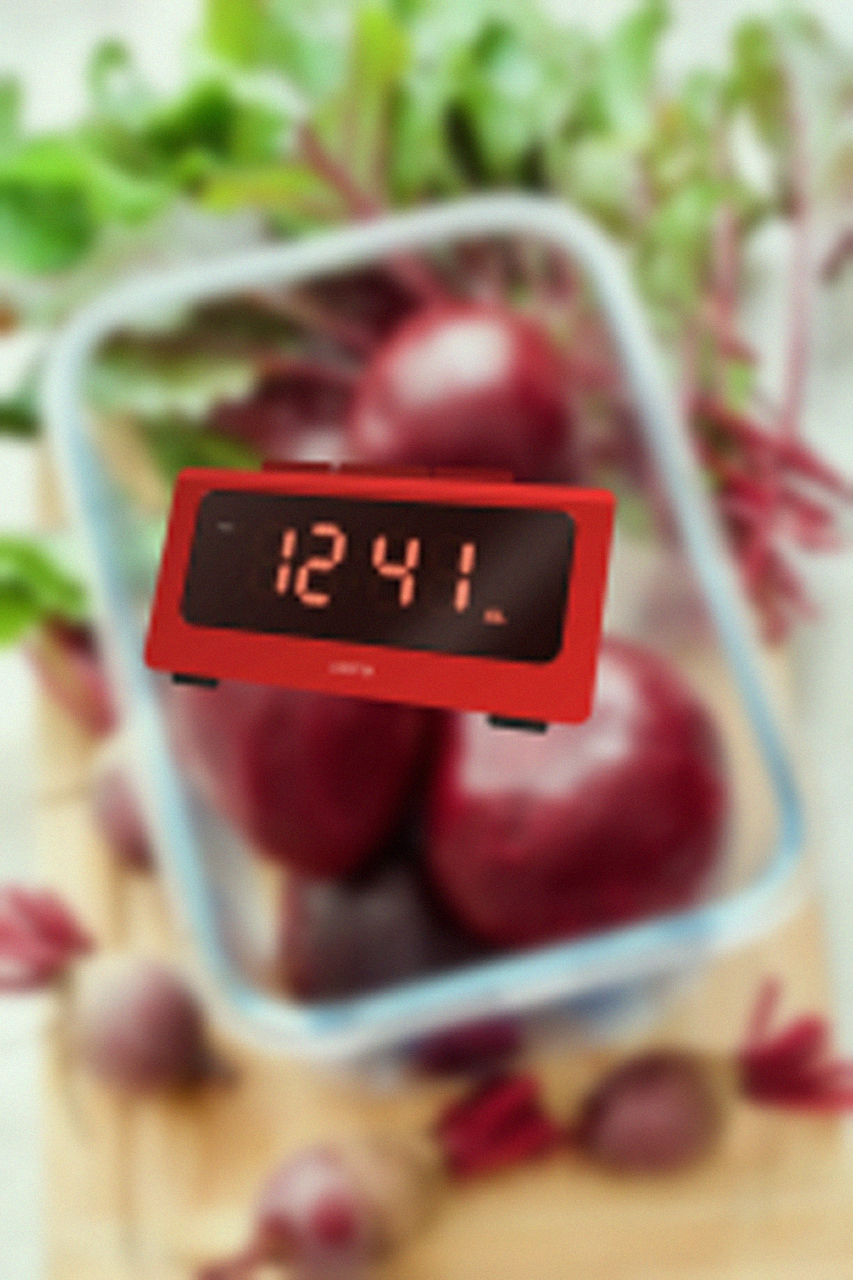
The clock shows 12:41
